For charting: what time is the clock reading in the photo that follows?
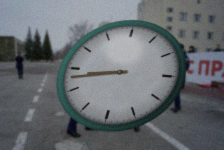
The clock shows 8:43
